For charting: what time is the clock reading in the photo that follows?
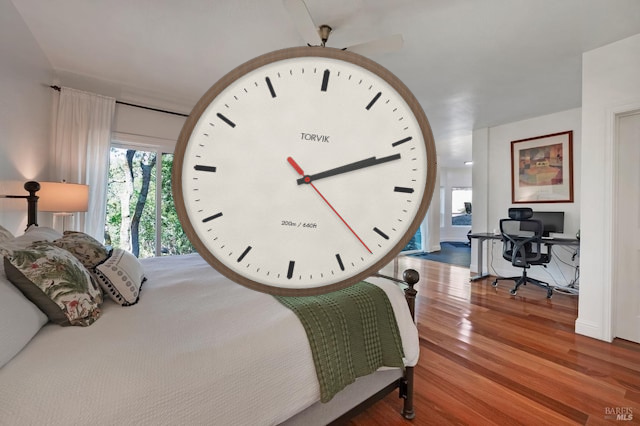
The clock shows 2:11:22
